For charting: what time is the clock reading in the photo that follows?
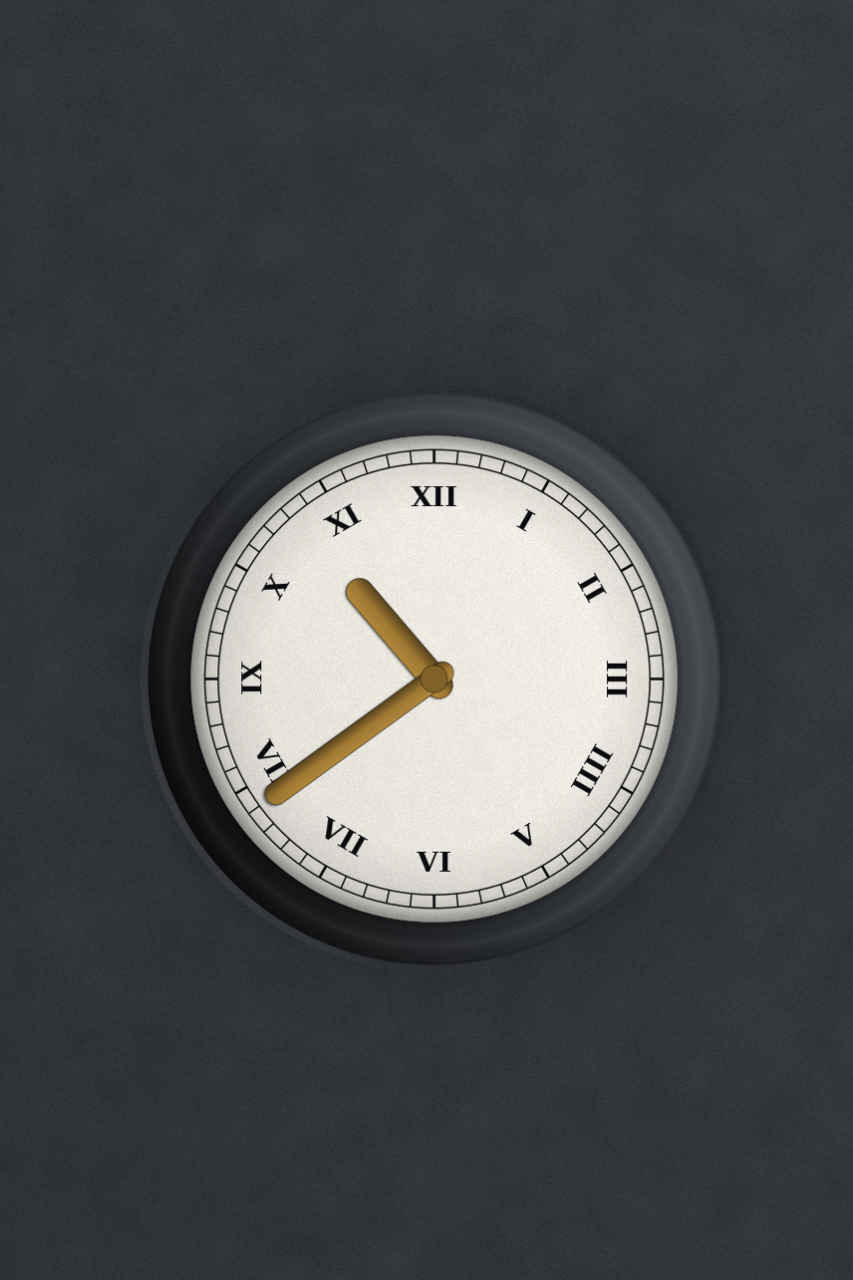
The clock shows 10:39
